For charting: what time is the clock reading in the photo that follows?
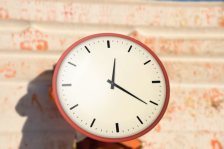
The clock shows 12:21
